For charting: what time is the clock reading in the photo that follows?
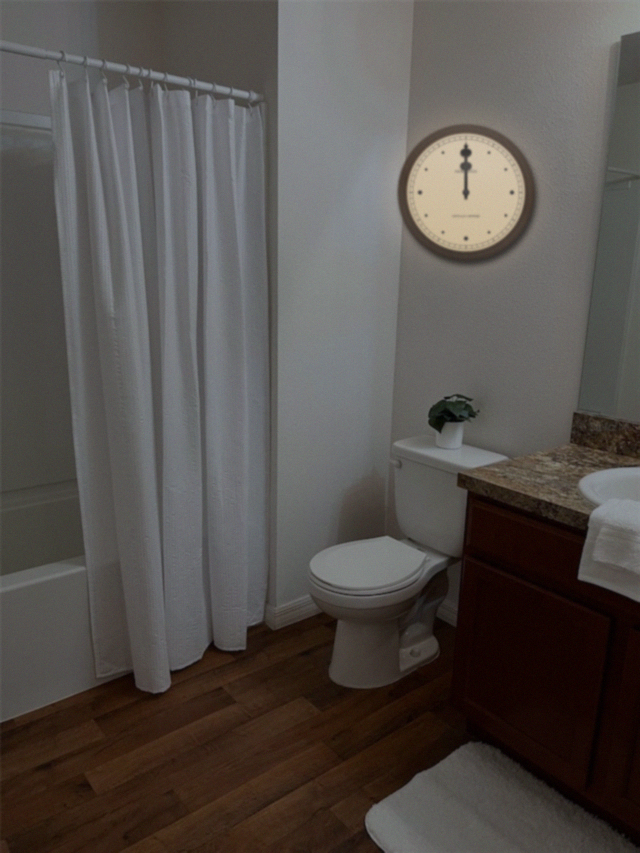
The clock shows 12:00
